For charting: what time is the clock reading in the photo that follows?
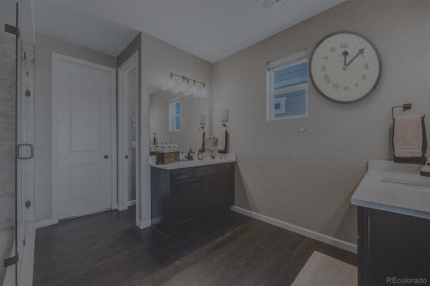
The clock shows 12:08
